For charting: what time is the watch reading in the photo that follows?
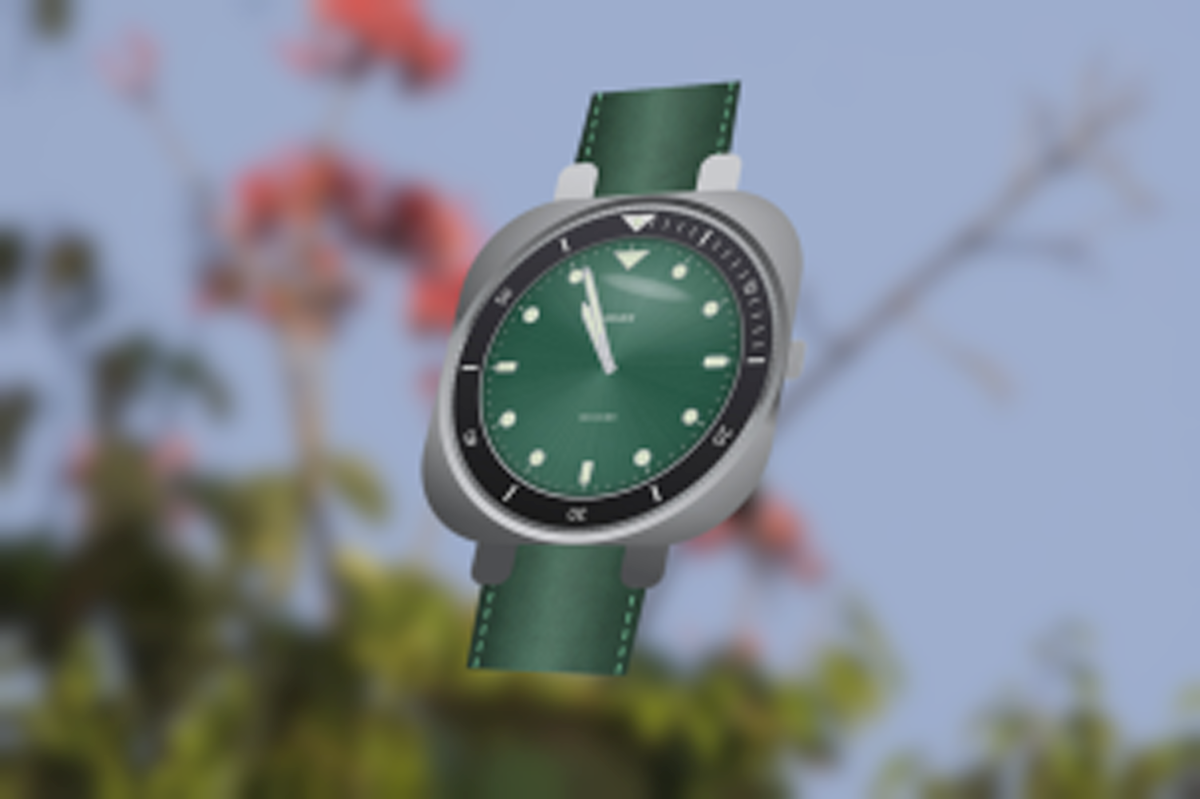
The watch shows 10:56
